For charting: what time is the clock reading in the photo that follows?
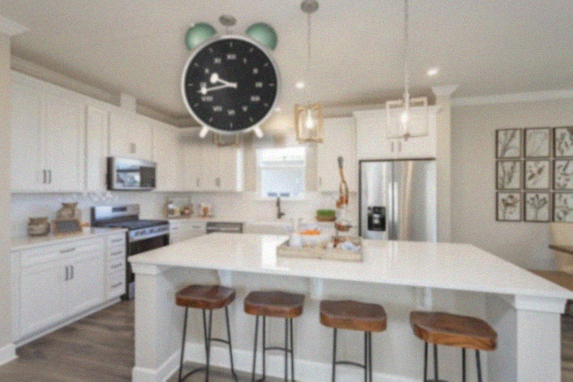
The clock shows 9:43
